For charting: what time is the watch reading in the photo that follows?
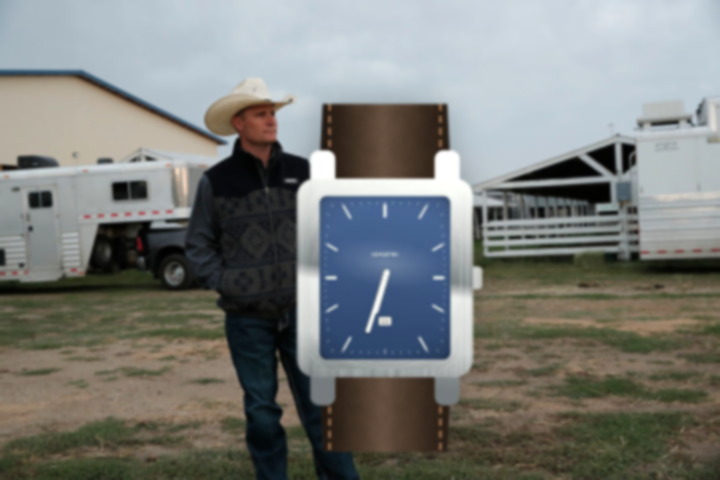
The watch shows 6:33
